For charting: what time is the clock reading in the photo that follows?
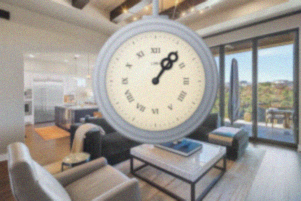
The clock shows 1:06
